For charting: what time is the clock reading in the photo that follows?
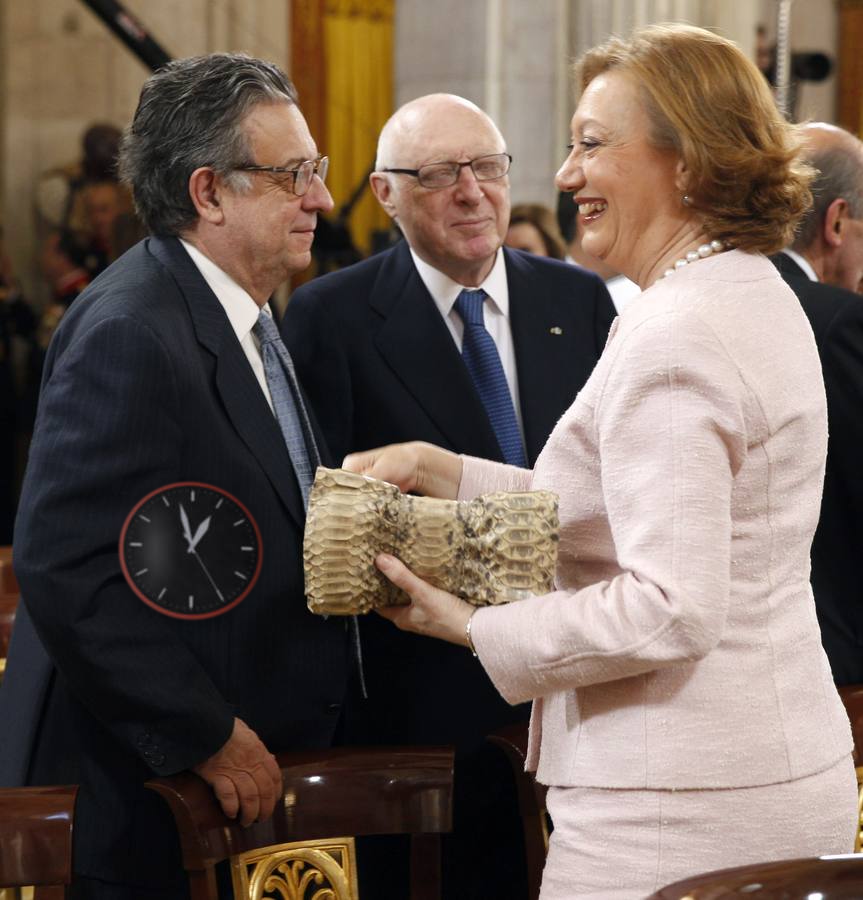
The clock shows 12:57:25
